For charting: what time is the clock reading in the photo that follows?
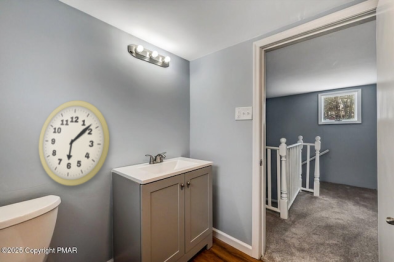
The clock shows 6:08
